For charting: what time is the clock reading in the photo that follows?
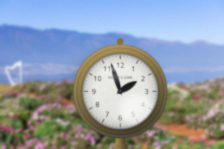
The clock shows 1:57
